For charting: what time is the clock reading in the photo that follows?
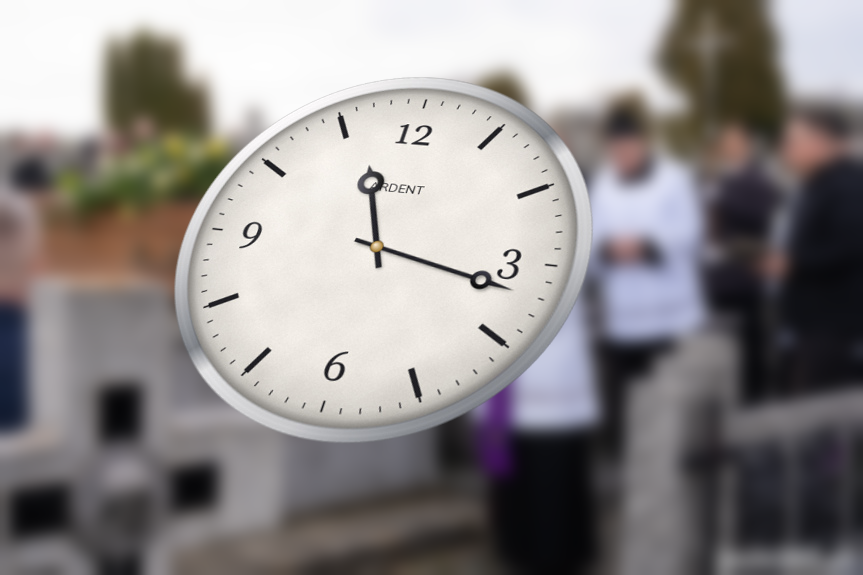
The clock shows 11:17
